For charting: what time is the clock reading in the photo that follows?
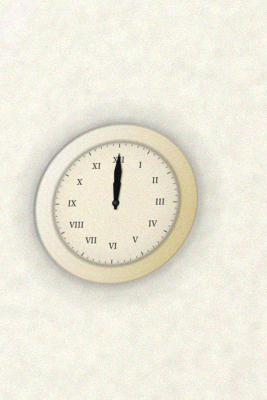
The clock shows 12:00
